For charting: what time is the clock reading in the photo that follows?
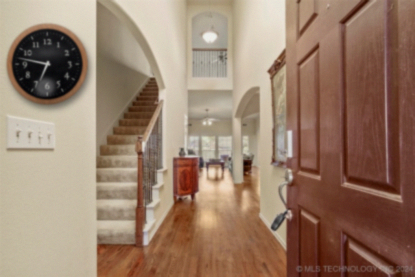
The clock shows 6:47
